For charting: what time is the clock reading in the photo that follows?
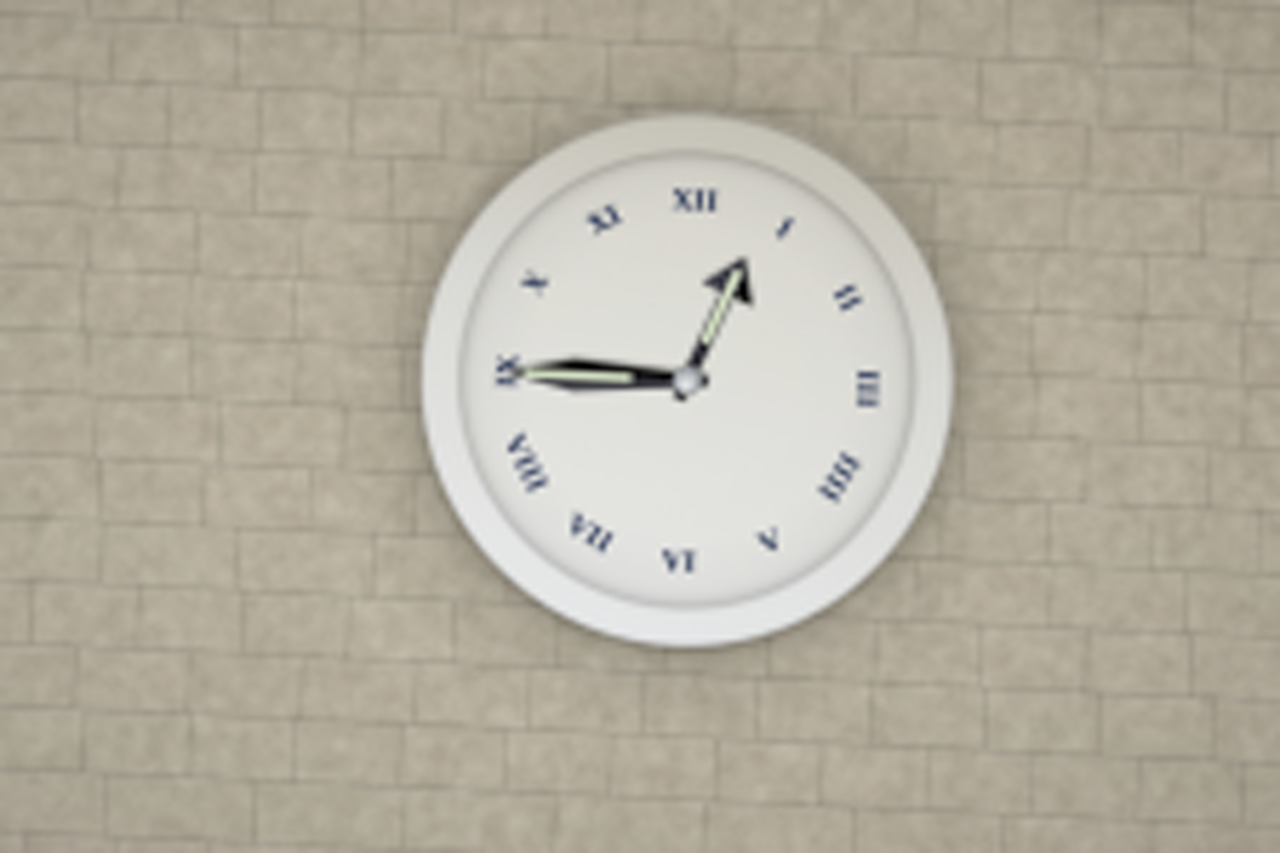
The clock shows 12:45
